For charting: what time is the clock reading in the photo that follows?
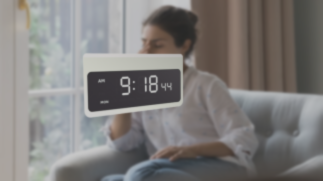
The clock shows 9:18:44
